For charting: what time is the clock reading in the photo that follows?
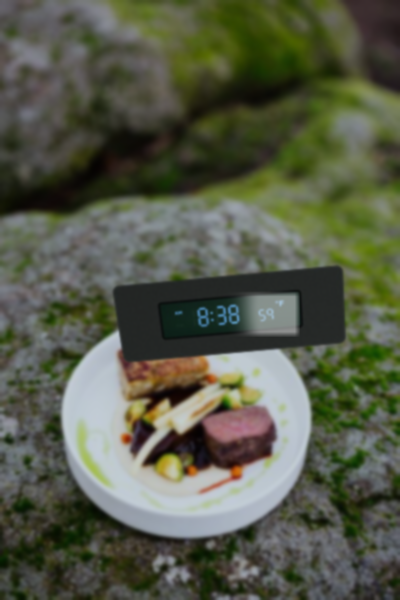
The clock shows 8:38
